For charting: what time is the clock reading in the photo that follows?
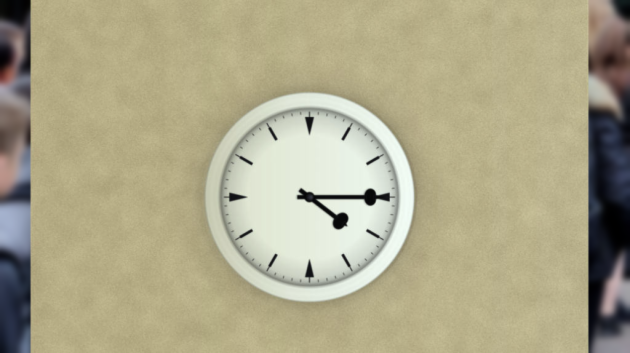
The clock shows 4:15
